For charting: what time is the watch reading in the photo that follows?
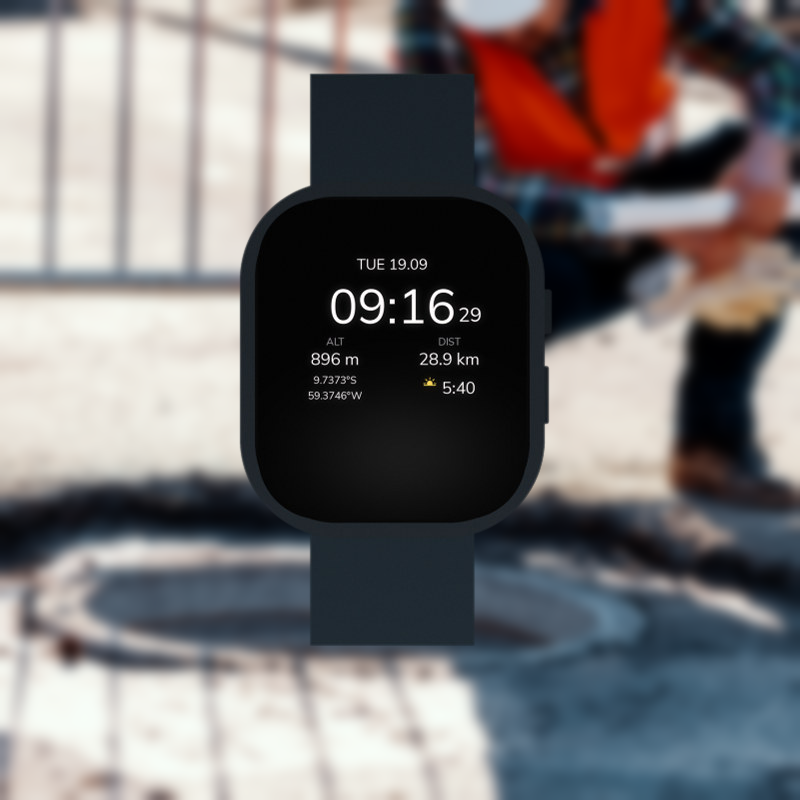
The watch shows 9:16:29
